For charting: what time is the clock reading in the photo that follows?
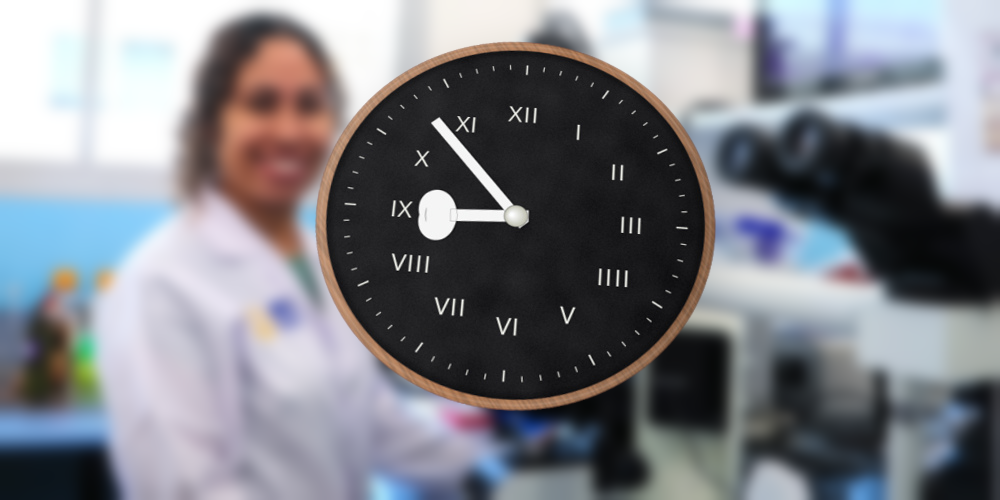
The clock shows 8:53
